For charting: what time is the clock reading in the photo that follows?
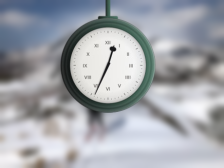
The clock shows 12:34
